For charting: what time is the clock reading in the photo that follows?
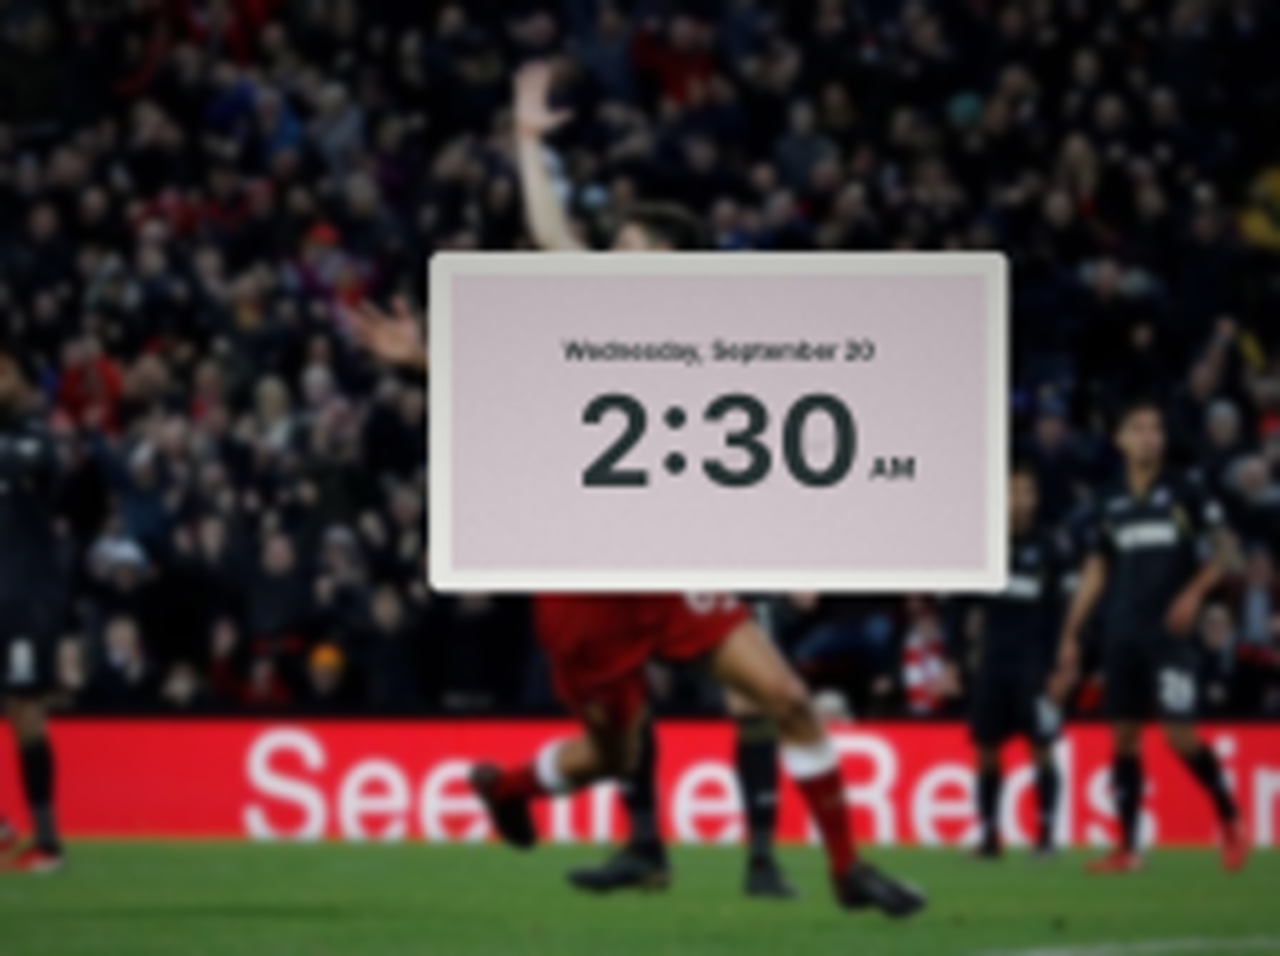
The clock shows 2:30
